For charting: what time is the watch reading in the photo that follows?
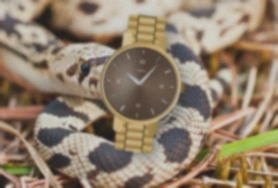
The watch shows 10:06
